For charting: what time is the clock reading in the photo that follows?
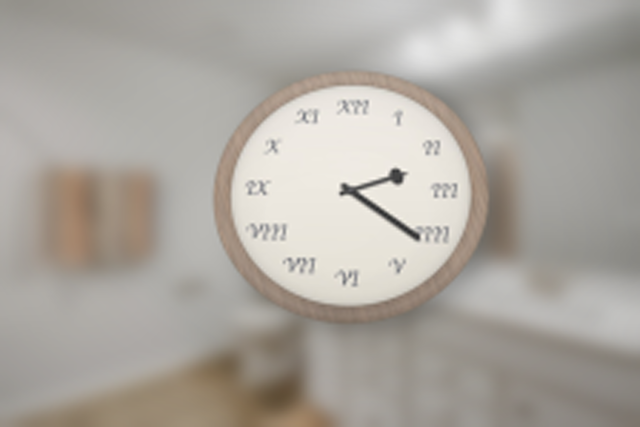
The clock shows 2:21
